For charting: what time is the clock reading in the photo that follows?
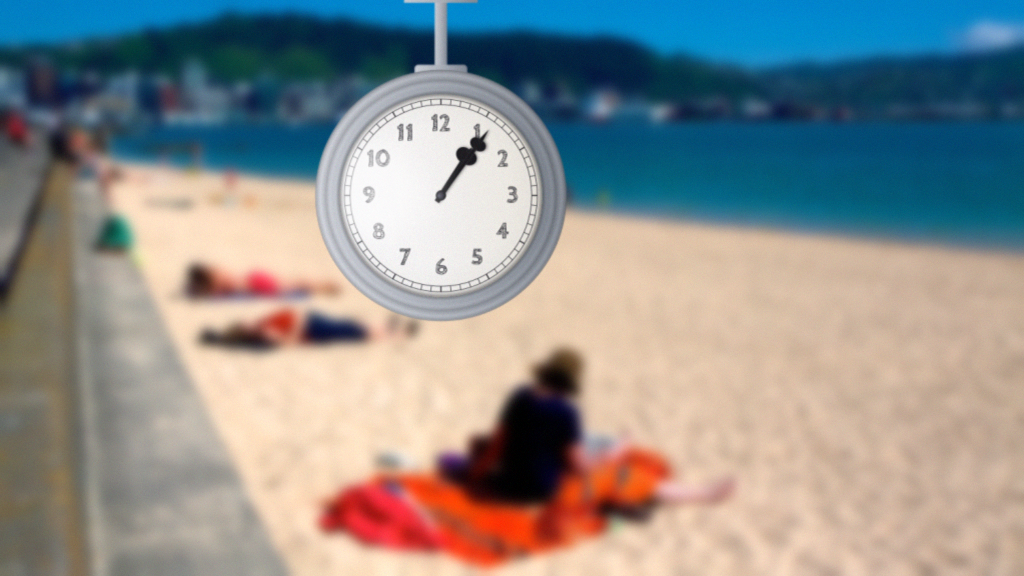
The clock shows 1:06
